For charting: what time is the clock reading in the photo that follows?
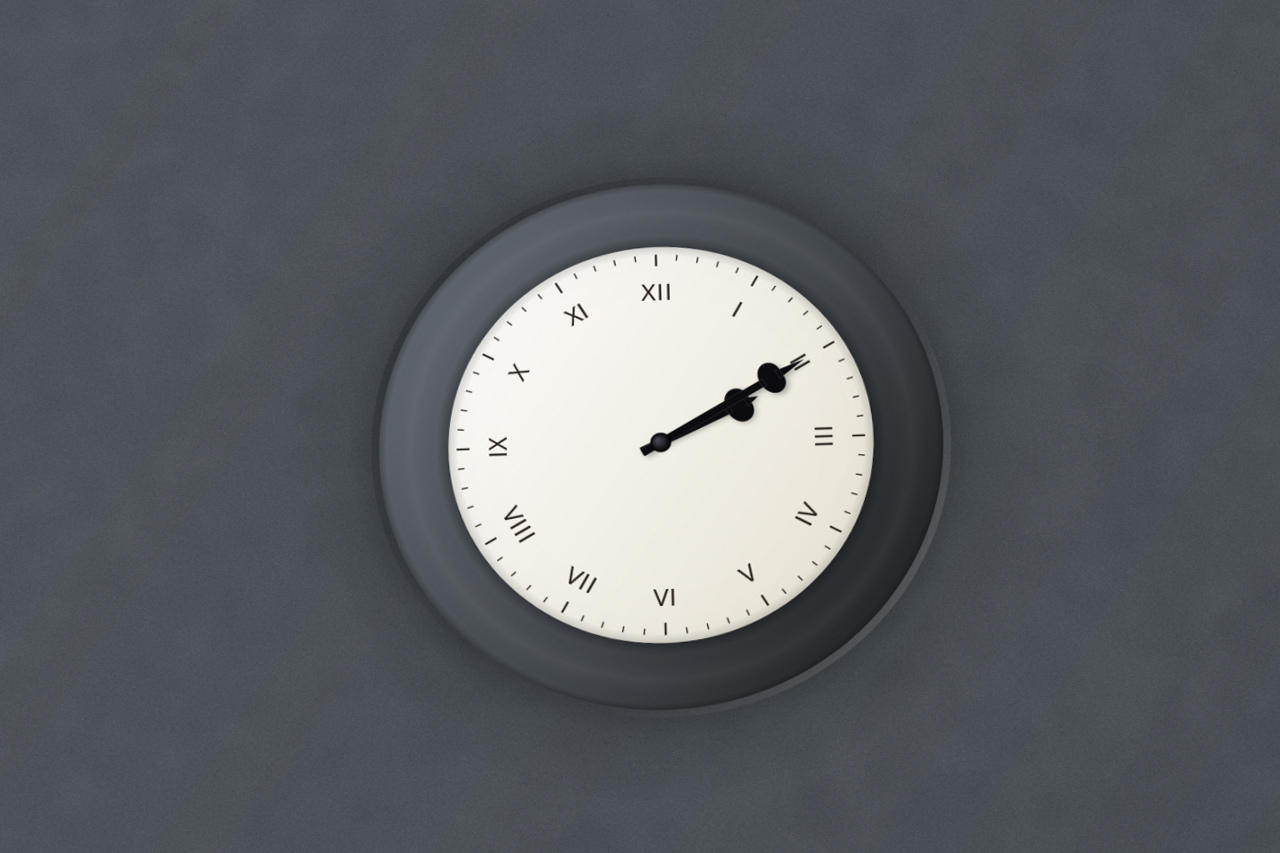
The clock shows 2:10
